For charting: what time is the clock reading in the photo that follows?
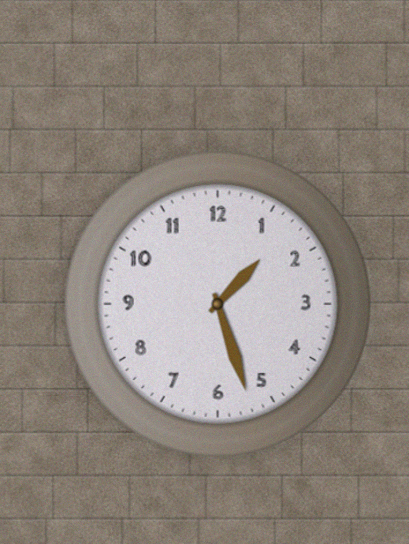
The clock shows 1:27
